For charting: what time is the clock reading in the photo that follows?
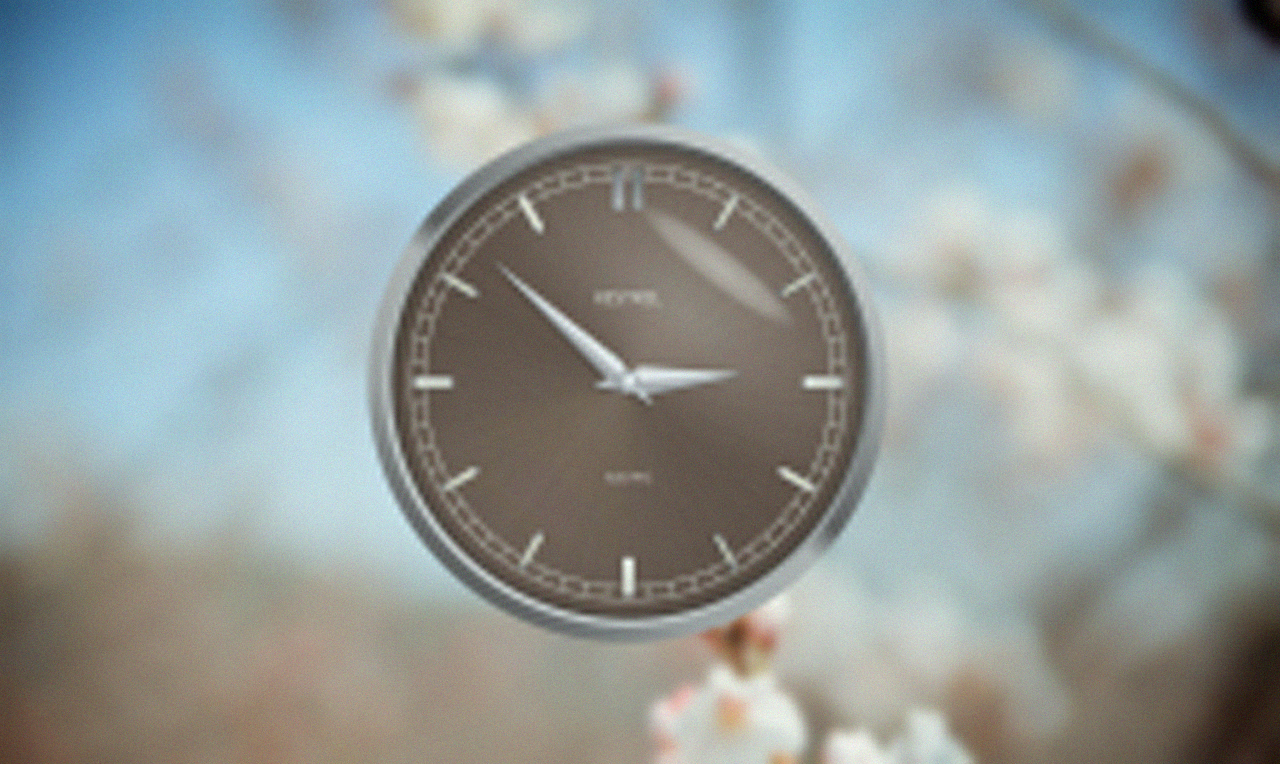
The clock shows 2:52
